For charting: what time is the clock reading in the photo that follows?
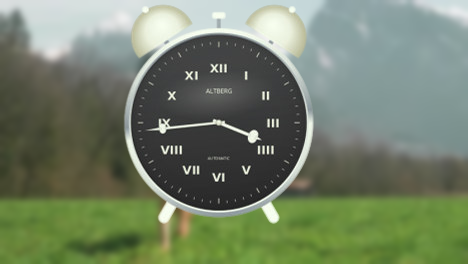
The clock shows 3:44
